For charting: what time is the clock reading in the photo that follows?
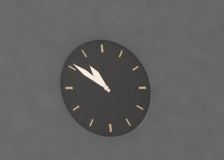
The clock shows 10:51
